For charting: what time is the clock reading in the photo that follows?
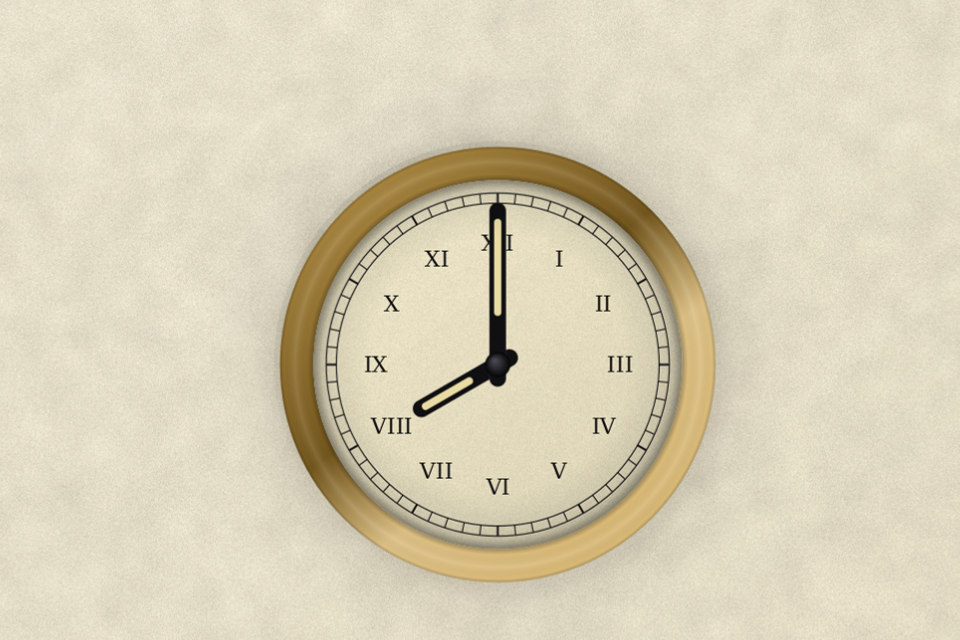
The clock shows 8:00
